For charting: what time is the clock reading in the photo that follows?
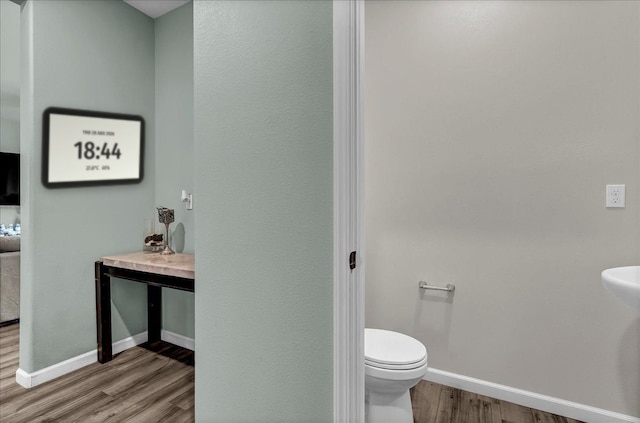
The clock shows 18:44
